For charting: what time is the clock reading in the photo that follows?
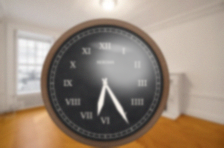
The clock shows 6:25
